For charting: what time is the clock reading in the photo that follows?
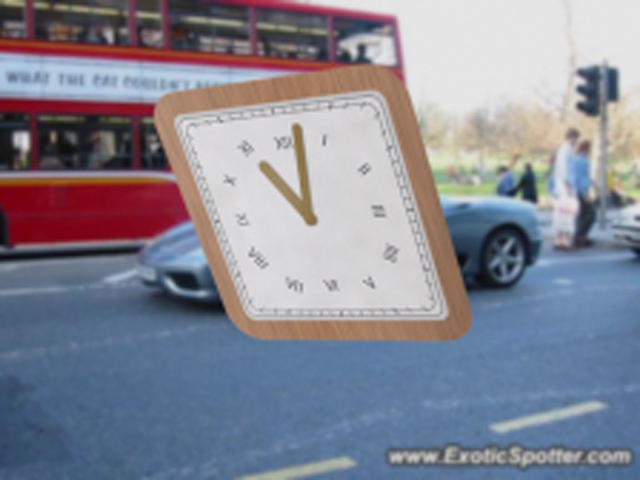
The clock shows 11:02
